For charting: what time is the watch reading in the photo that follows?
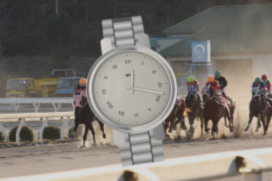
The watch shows 12:18
